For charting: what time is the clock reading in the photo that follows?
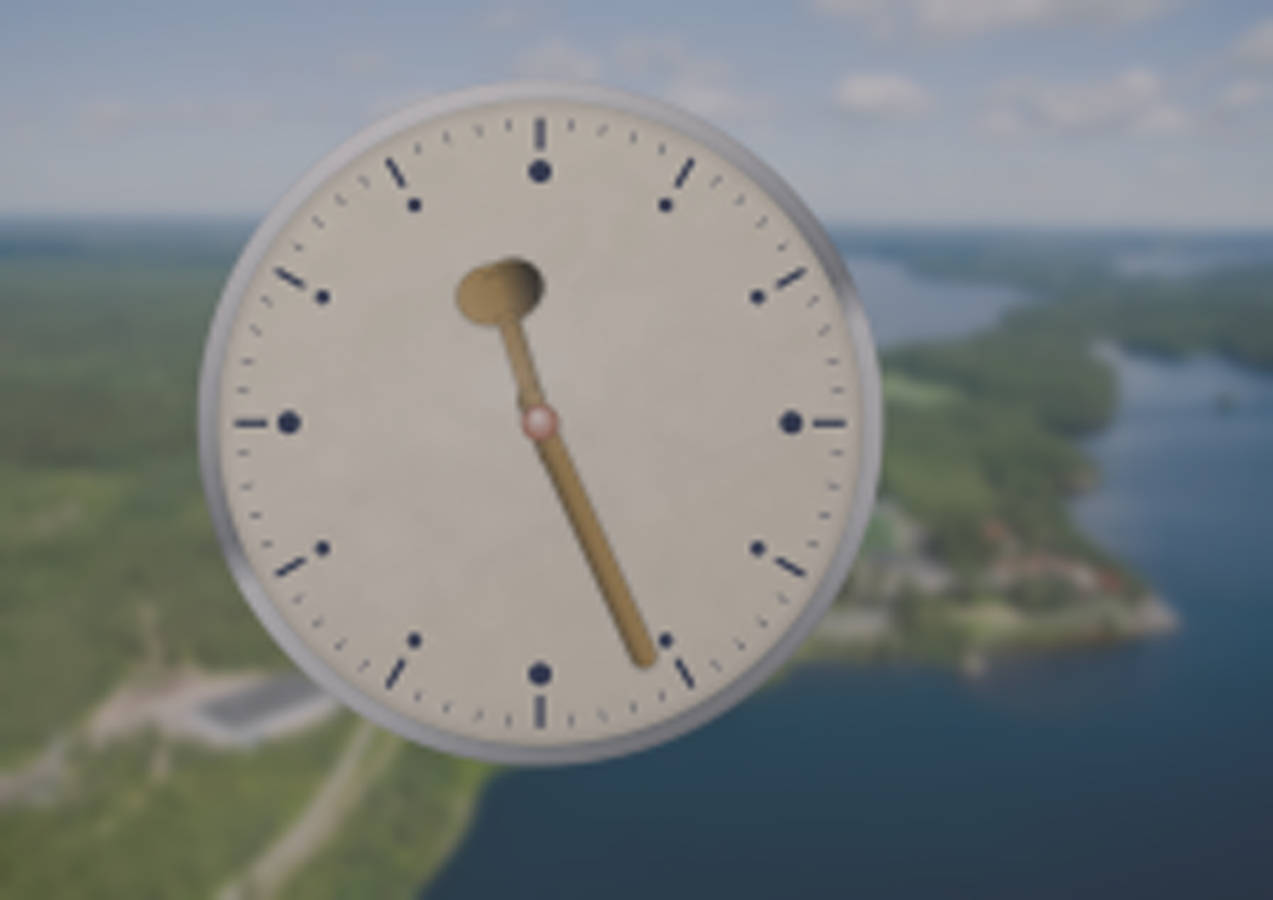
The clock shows 11:26
